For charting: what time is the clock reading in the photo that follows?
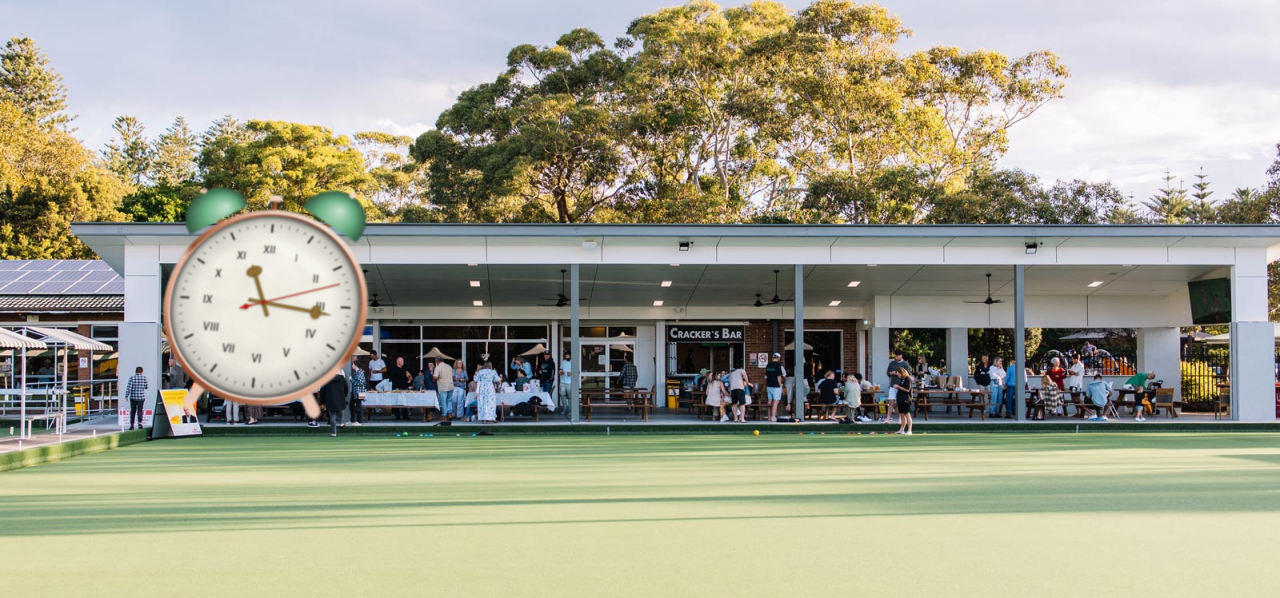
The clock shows 11:16:12
